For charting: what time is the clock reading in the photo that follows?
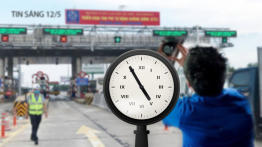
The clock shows 4:55
